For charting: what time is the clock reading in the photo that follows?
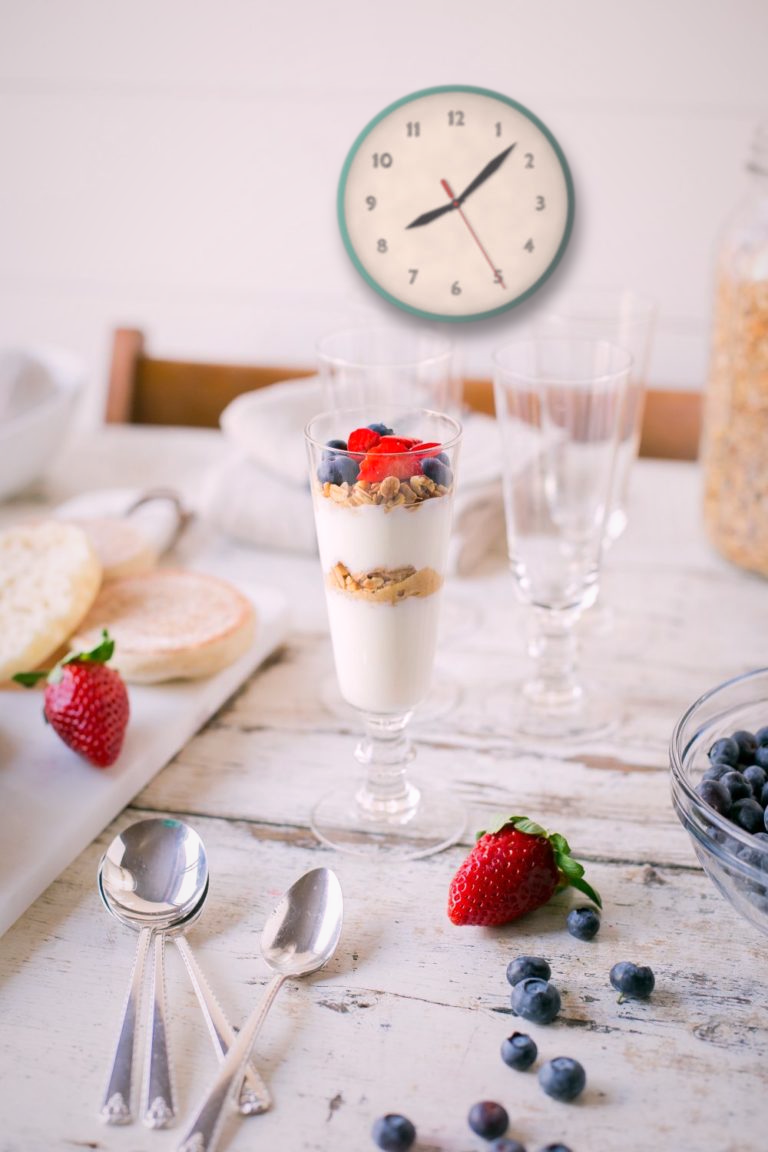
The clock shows 8:07:25
